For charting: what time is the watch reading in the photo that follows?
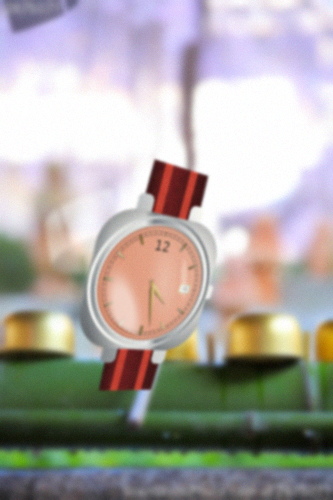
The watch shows 4:28
